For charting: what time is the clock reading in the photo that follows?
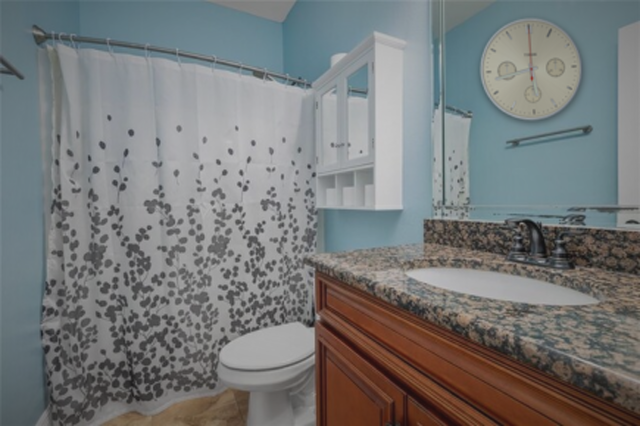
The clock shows 5:43
